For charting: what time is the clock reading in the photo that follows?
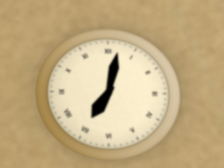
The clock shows 7:02
